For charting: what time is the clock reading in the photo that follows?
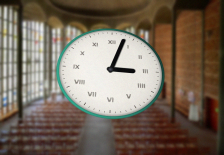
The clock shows 3:03
